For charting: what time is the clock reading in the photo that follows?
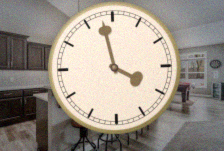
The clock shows 3:58
